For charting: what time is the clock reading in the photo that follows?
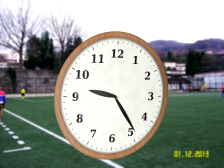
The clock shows 9:24
